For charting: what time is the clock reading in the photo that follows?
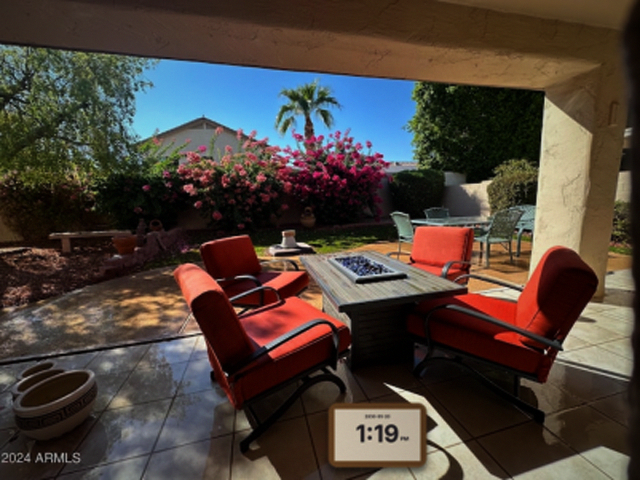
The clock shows 1:19
